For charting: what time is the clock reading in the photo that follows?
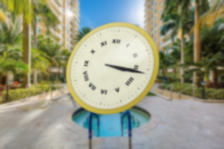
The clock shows 3:16
